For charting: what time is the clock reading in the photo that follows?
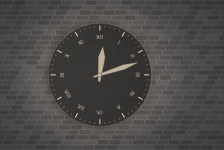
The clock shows 12:12
